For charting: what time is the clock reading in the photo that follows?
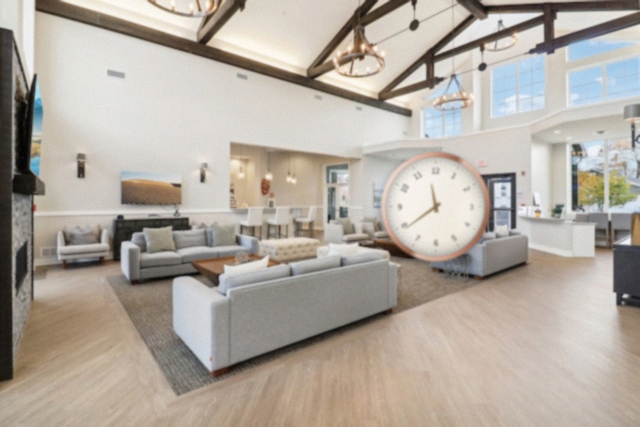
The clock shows 11:39
